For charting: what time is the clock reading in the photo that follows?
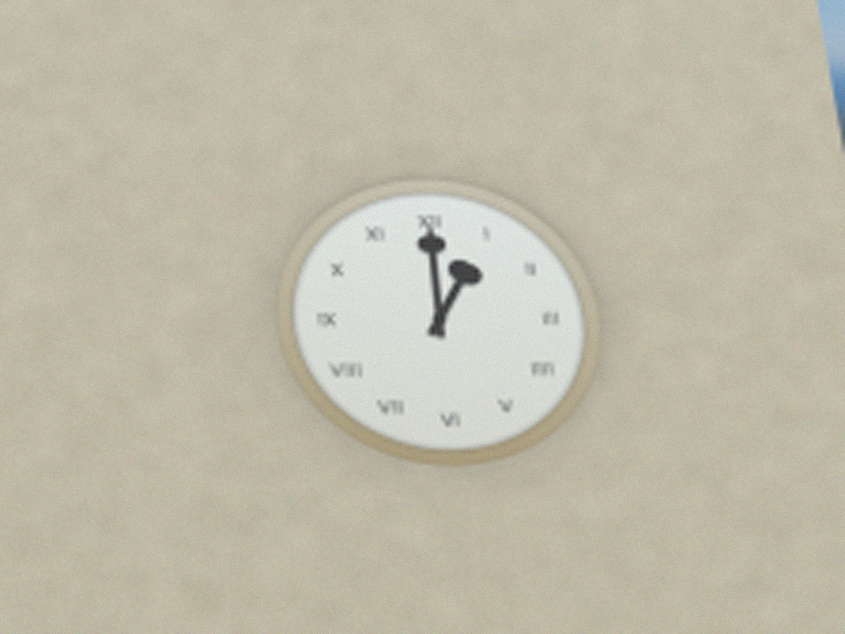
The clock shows 1:00
